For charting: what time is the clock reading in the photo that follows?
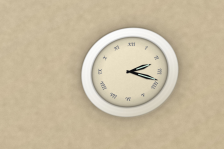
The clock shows 2:18
